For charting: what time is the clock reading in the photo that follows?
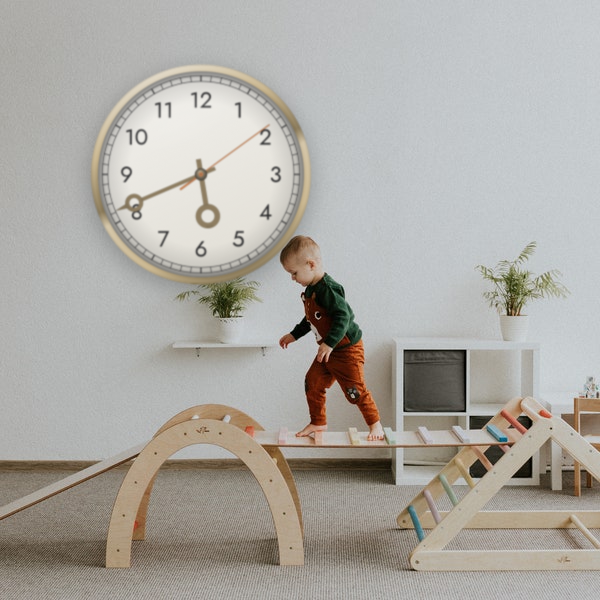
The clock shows 5:41:09
